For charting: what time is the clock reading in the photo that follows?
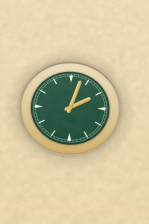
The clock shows 2:03
